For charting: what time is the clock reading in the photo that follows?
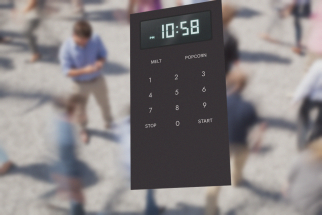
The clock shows 10:58
